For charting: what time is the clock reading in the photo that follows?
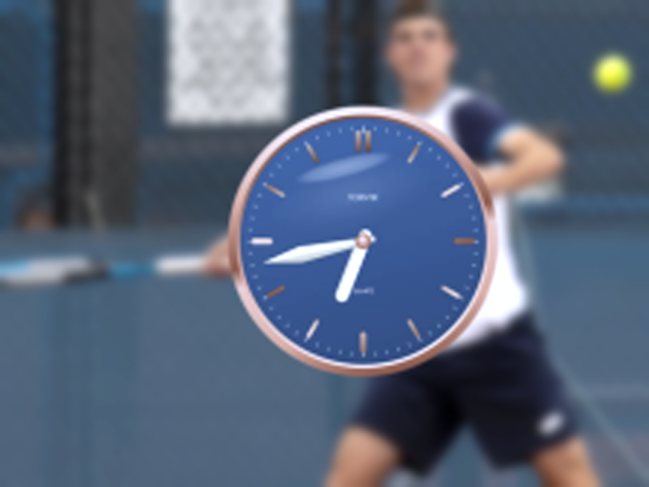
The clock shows 6:43
